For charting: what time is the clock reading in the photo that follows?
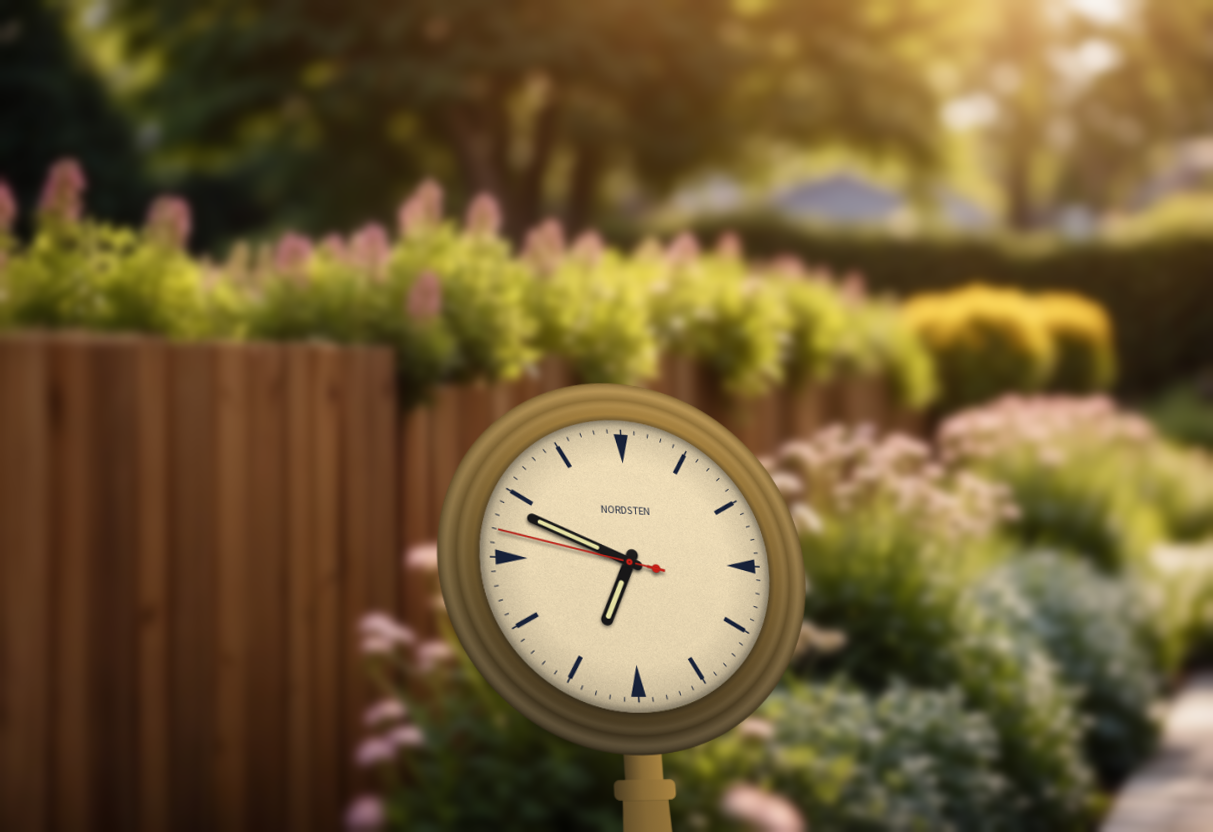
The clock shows 6:48:47
